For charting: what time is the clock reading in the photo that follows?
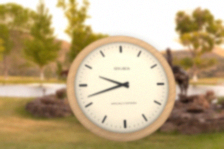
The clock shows 9:42
